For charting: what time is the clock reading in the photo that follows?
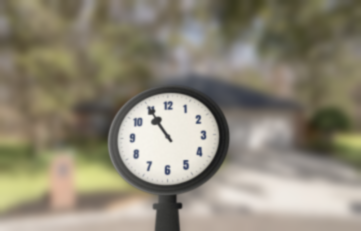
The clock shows 10:55
